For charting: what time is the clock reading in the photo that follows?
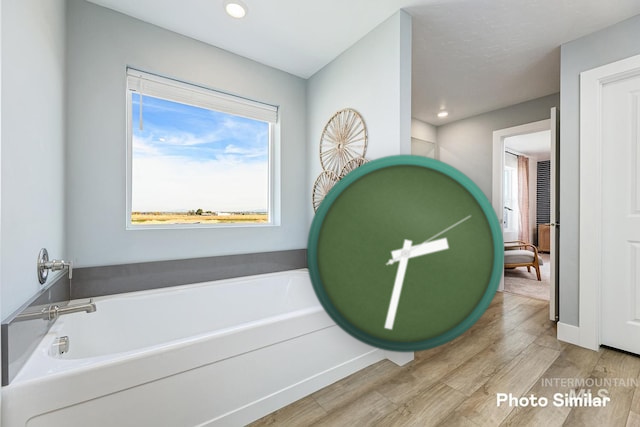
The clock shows 2:32:10
